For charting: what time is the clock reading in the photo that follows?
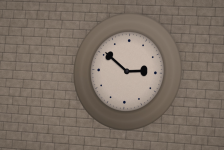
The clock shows 2:51
